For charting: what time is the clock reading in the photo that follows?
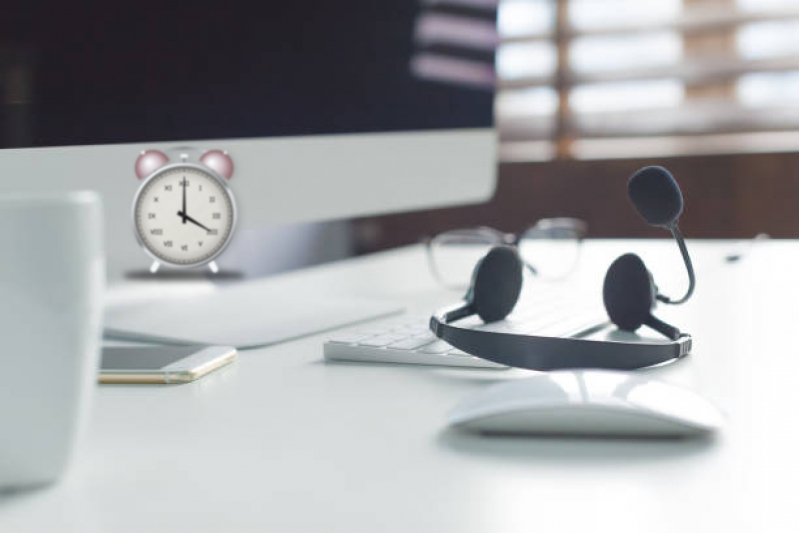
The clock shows 4:00
